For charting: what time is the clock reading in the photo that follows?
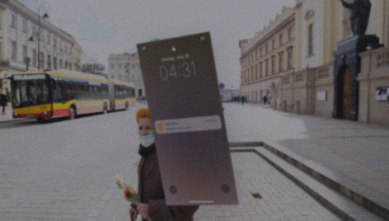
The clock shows 4:31
